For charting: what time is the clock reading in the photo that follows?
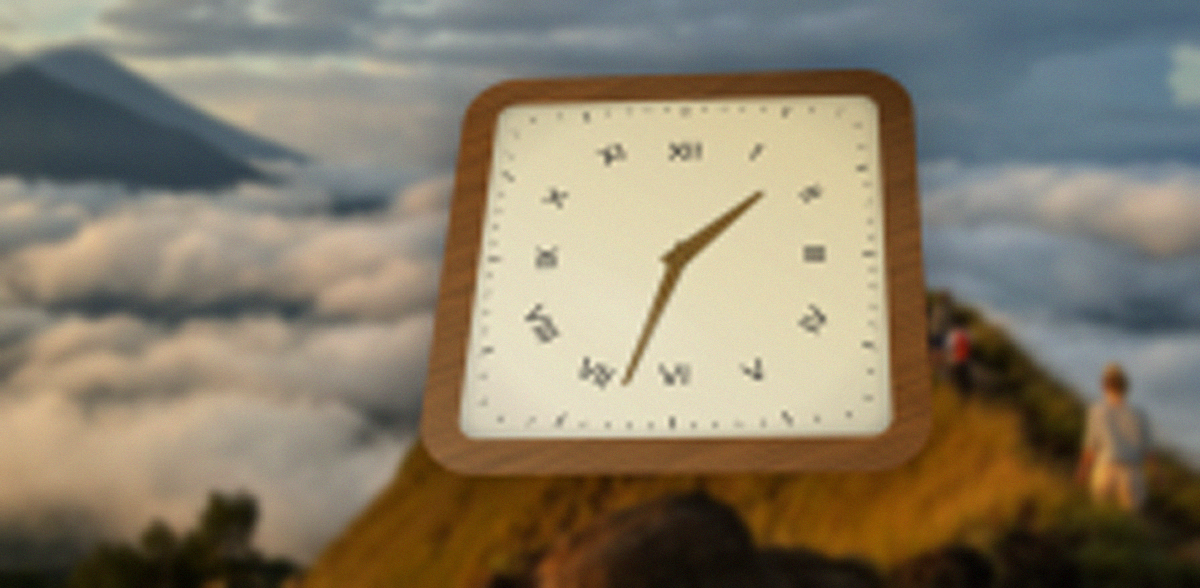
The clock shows 1:33
